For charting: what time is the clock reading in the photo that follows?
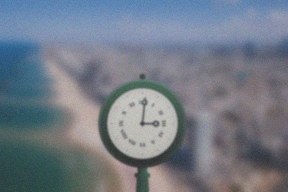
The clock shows 3:01
